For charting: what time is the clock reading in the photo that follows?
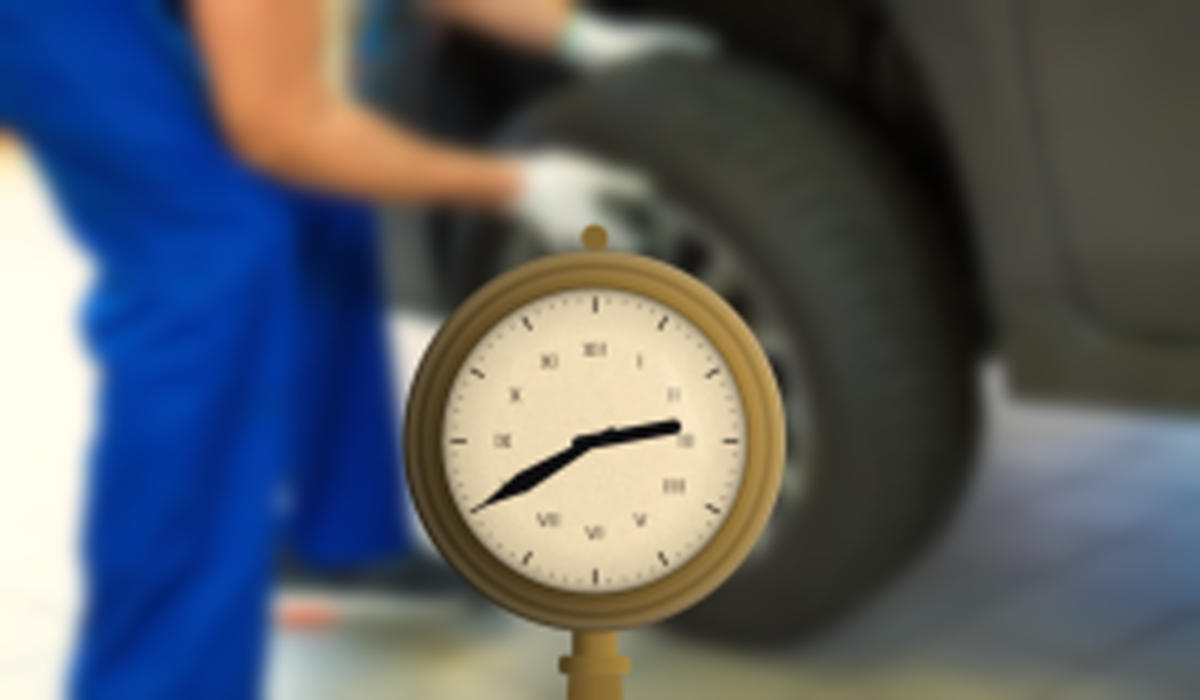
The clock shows 2:40
